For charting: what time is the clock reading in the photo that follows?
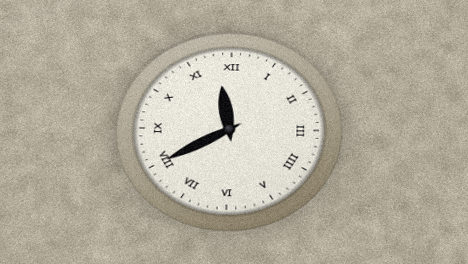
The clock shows 11:40
